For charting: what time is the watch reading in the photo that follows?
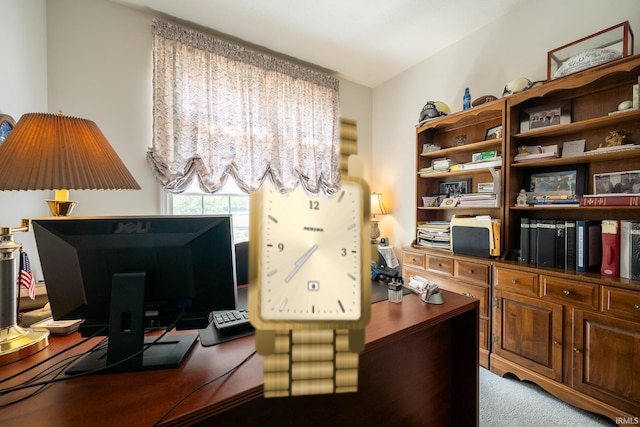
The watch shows 7:37
